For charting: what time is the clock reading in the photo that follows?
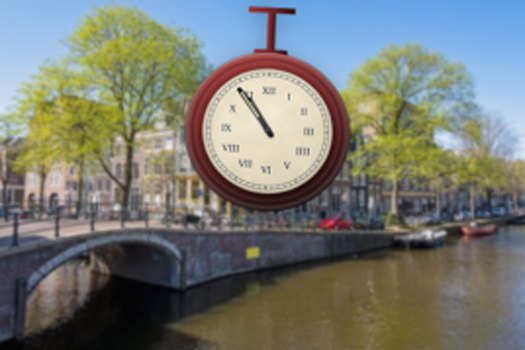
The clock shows 10:54
